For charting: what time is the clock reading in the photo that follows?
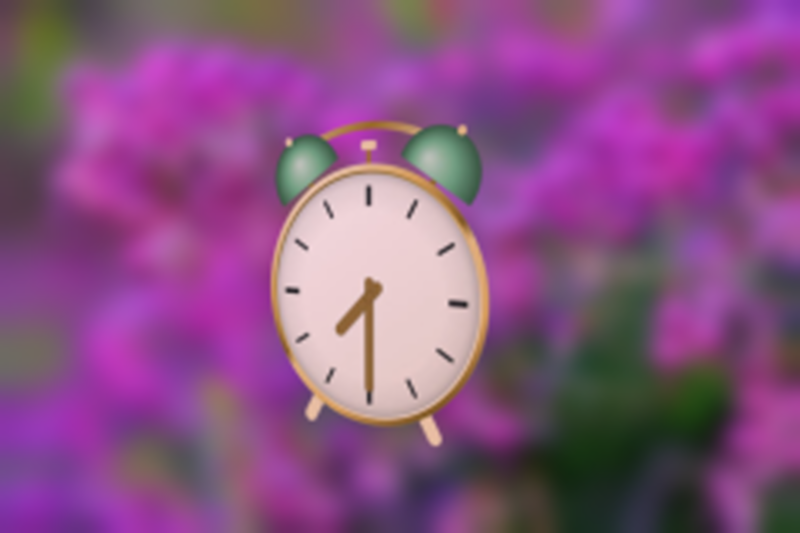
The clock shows 7:30
